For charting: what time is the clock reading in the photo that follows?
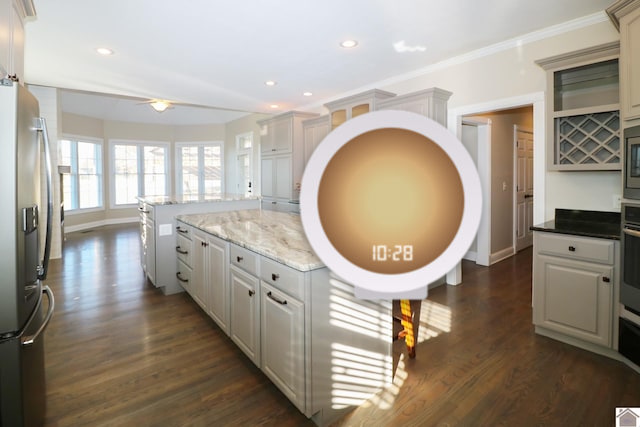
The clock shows 10:28
